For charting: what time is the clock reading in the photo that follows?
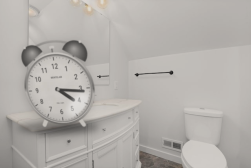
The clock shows 4:16
